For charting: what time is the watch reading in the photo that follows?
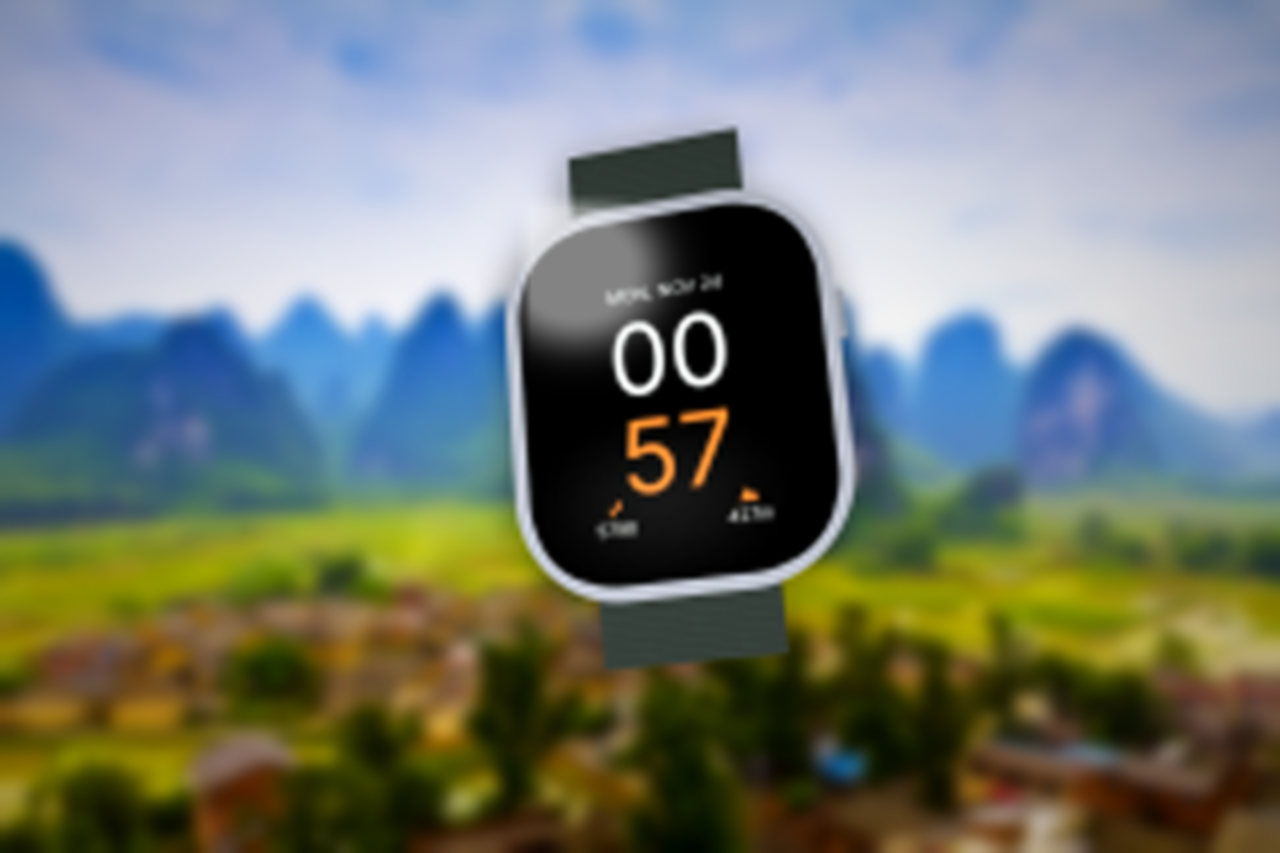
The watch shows 0:57
